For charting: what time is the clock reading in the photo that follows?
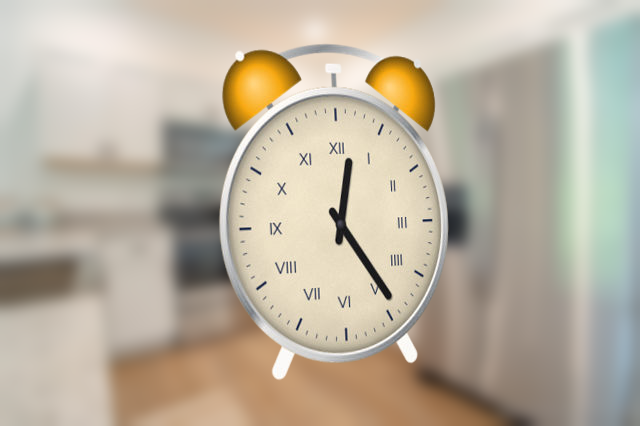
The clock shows 12:24
